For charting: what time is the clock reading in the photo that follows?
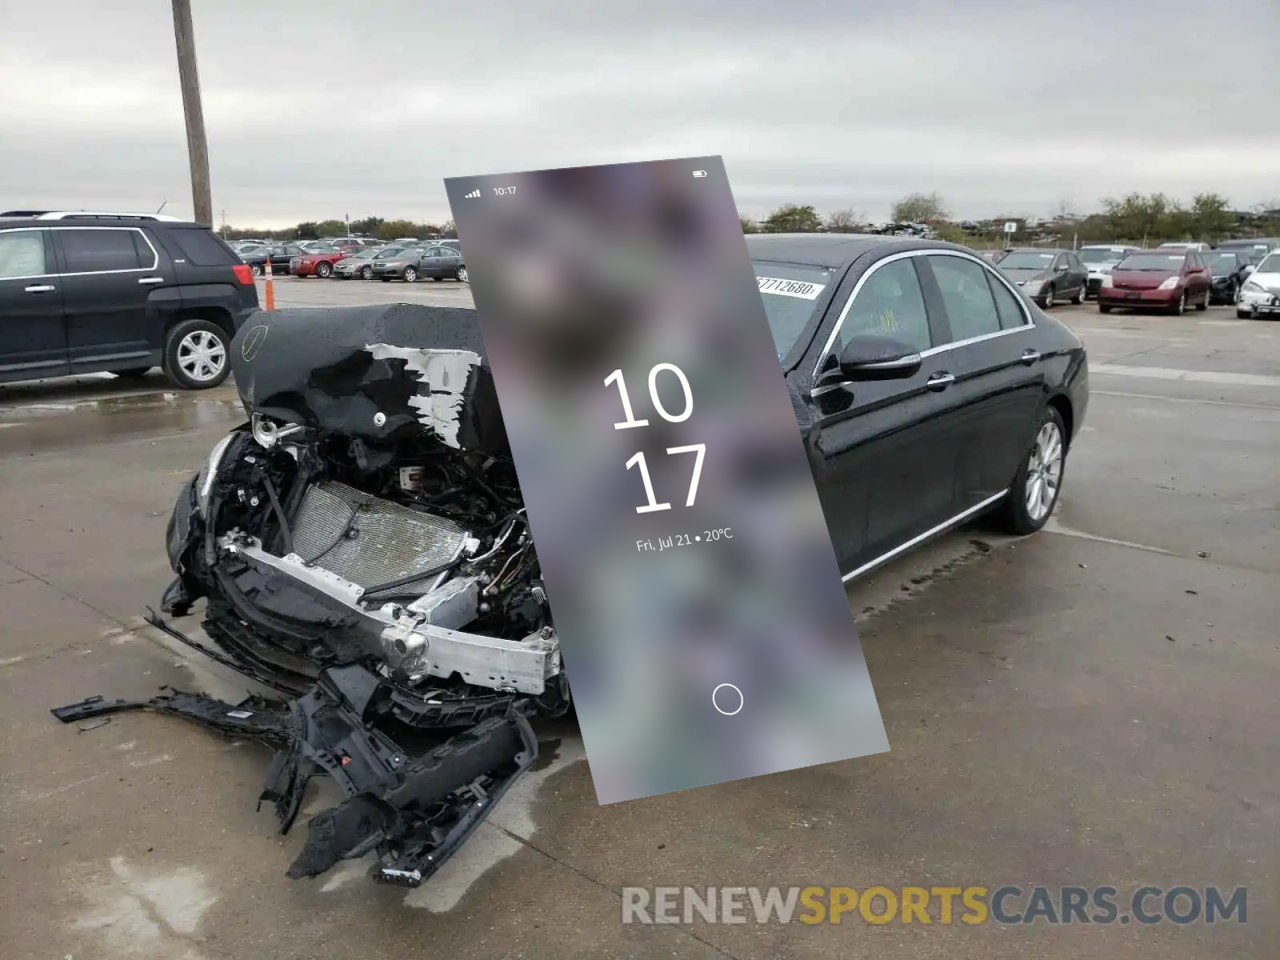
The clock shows 10:17
